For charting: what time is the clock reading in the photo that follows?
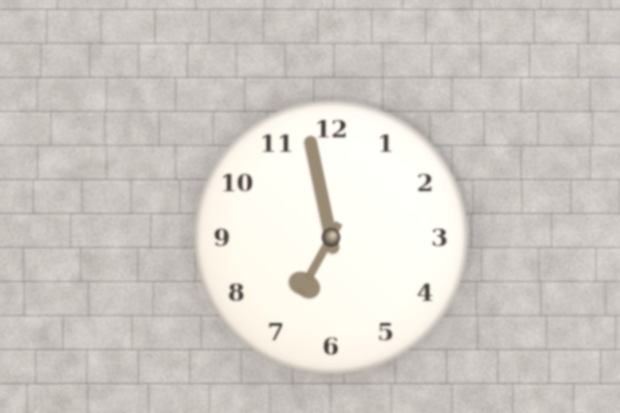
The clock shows 6:58
